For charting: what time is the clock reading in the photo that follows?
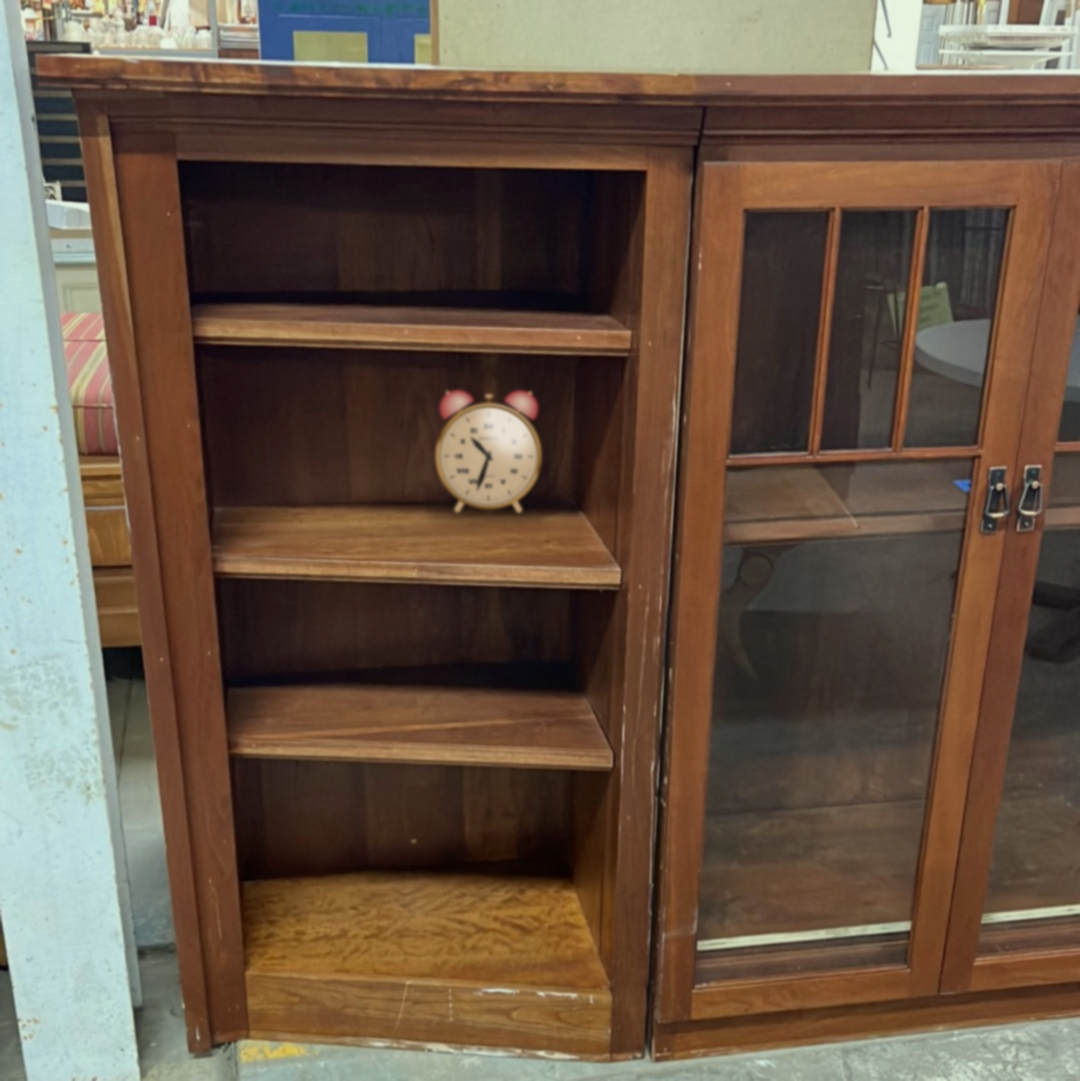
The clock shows 10:33
